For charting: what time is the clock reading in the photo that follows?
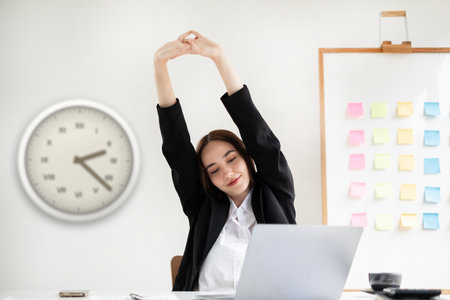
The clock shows 2:22
